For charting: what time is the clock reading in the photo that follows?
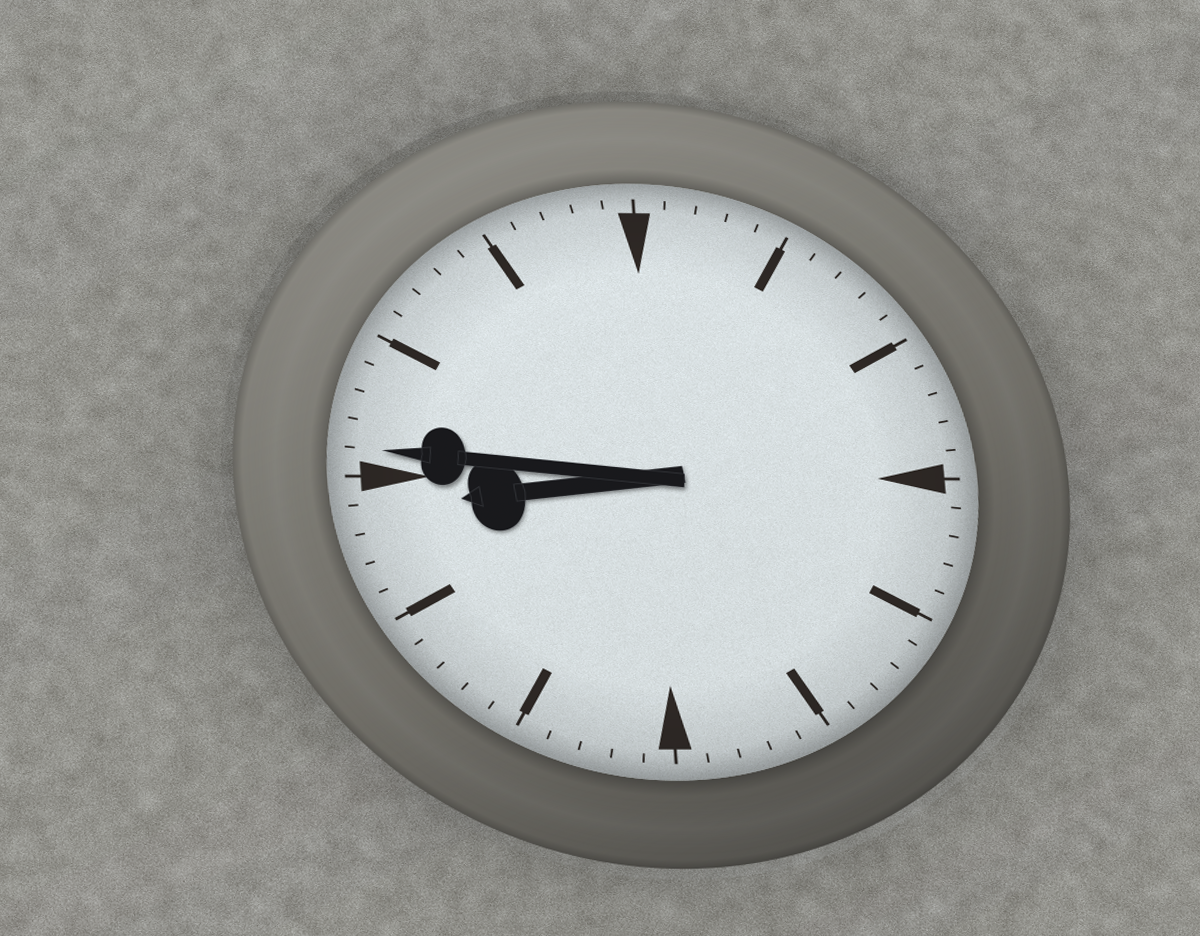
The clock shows 8:46
